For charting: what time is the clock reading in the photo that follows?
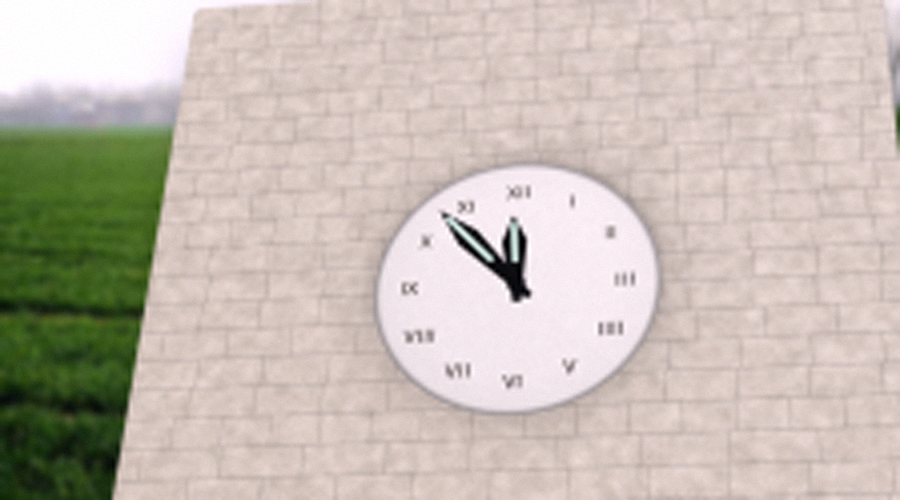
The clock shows 11:53
